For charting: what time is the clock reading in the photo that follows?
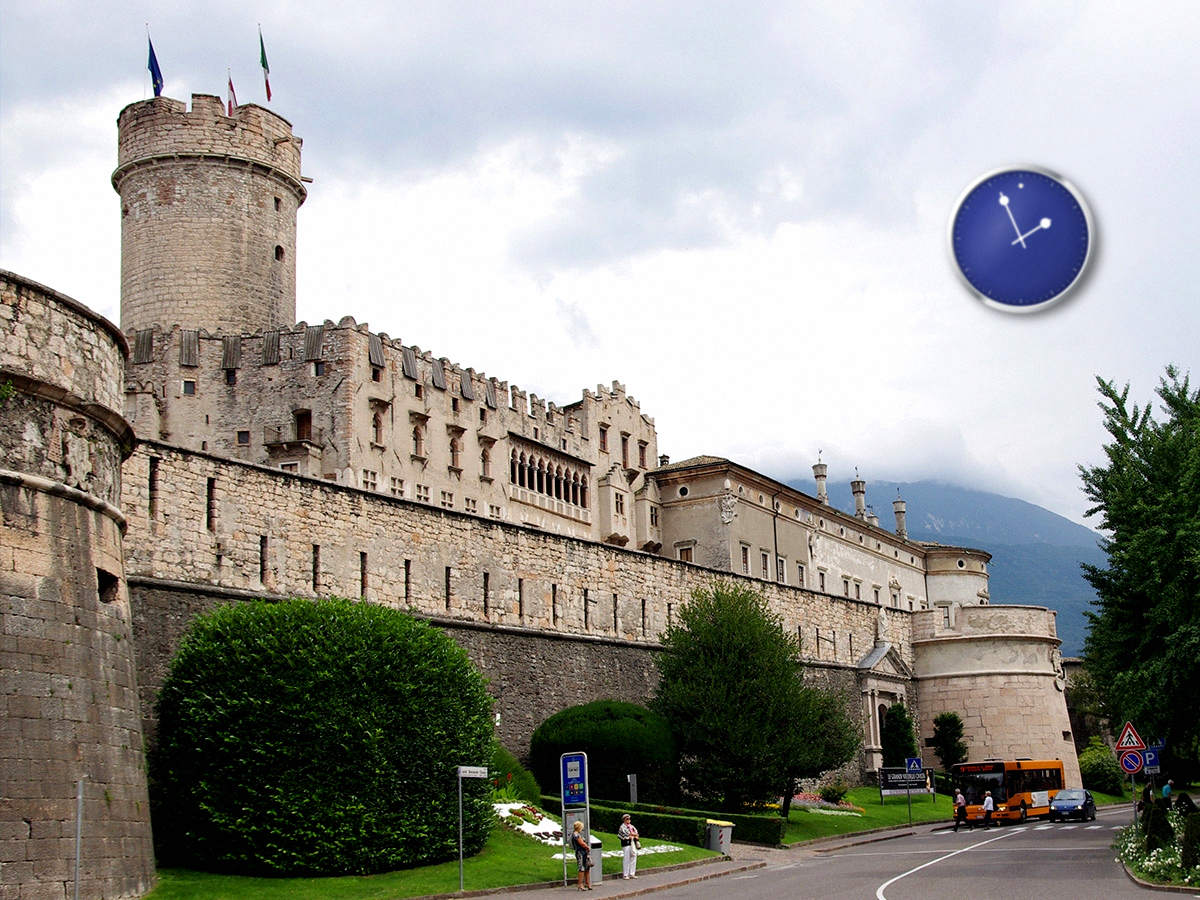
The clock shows 1:56
